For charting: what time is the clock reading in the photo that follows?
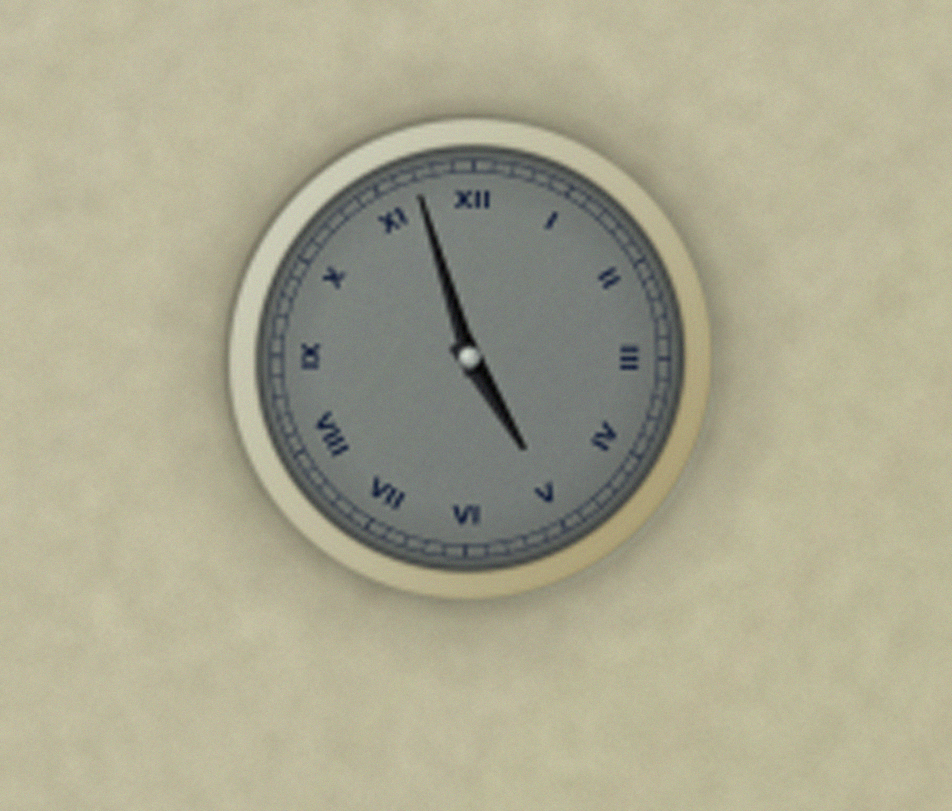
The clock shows 4:57
